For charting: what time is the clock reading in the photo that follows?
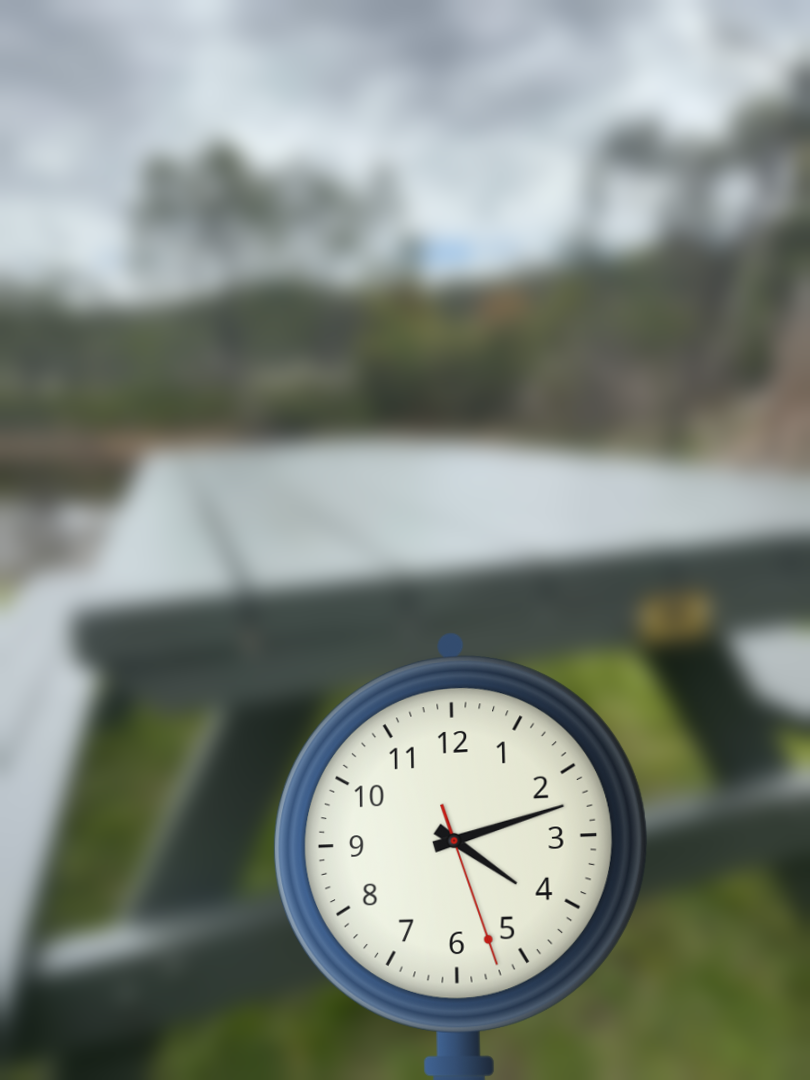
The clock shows 4:12:27
